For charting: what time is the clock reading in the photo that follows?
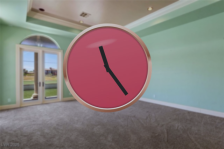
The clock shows 11:24
